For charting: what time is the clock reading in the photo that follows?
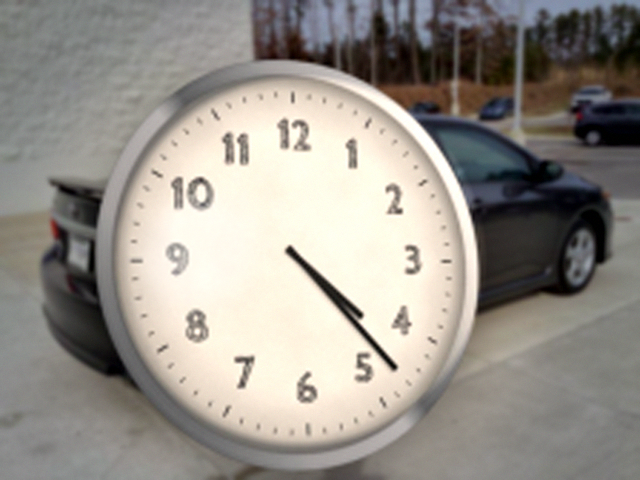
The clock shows 4:23
